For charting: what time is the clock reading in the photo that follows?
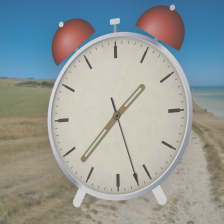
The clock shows 1:37:27
